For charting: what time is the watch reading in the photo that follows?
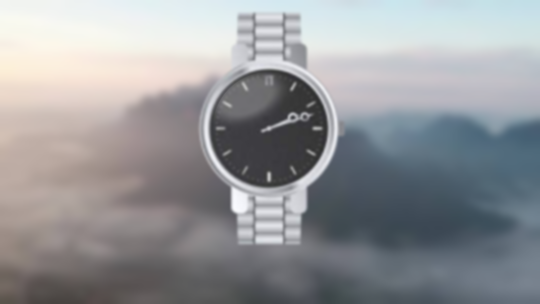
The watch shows 2:12
